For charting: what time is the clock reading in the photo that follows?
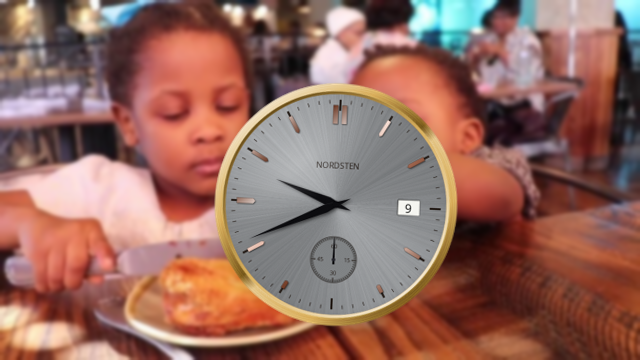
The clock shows 9:41
